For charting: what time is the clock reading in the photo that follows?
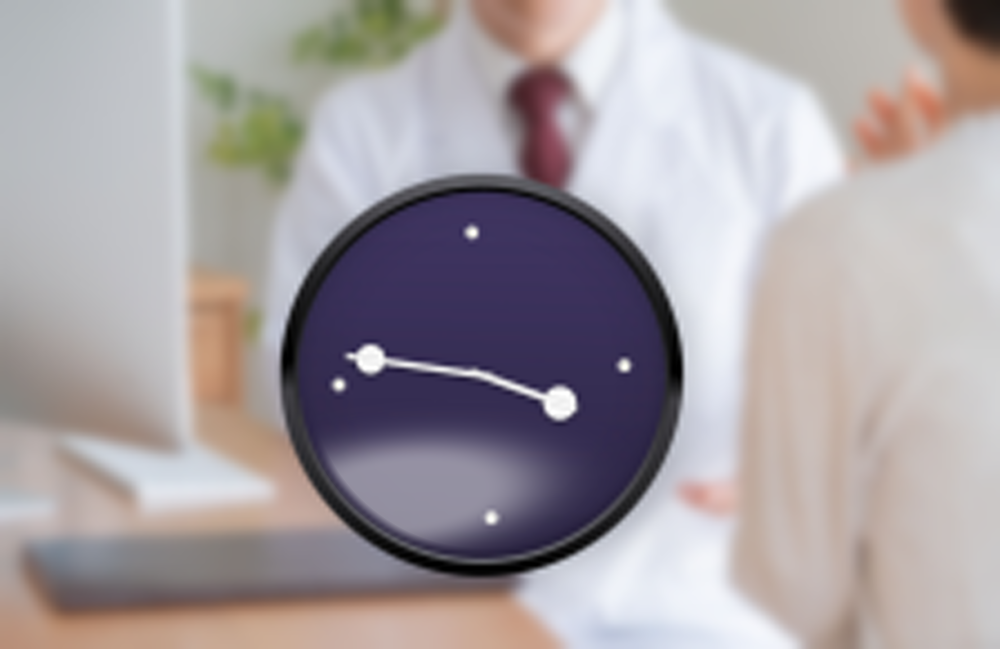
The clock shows 3:47
